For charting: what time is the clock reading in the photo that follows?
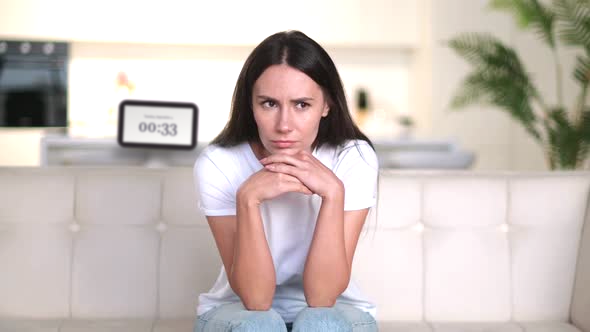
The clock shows 0:33
